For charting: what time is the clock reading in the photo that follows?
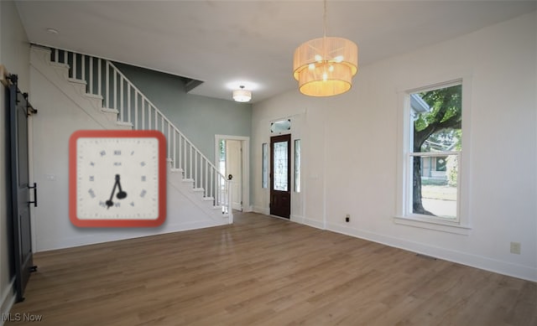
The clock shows 5:33
